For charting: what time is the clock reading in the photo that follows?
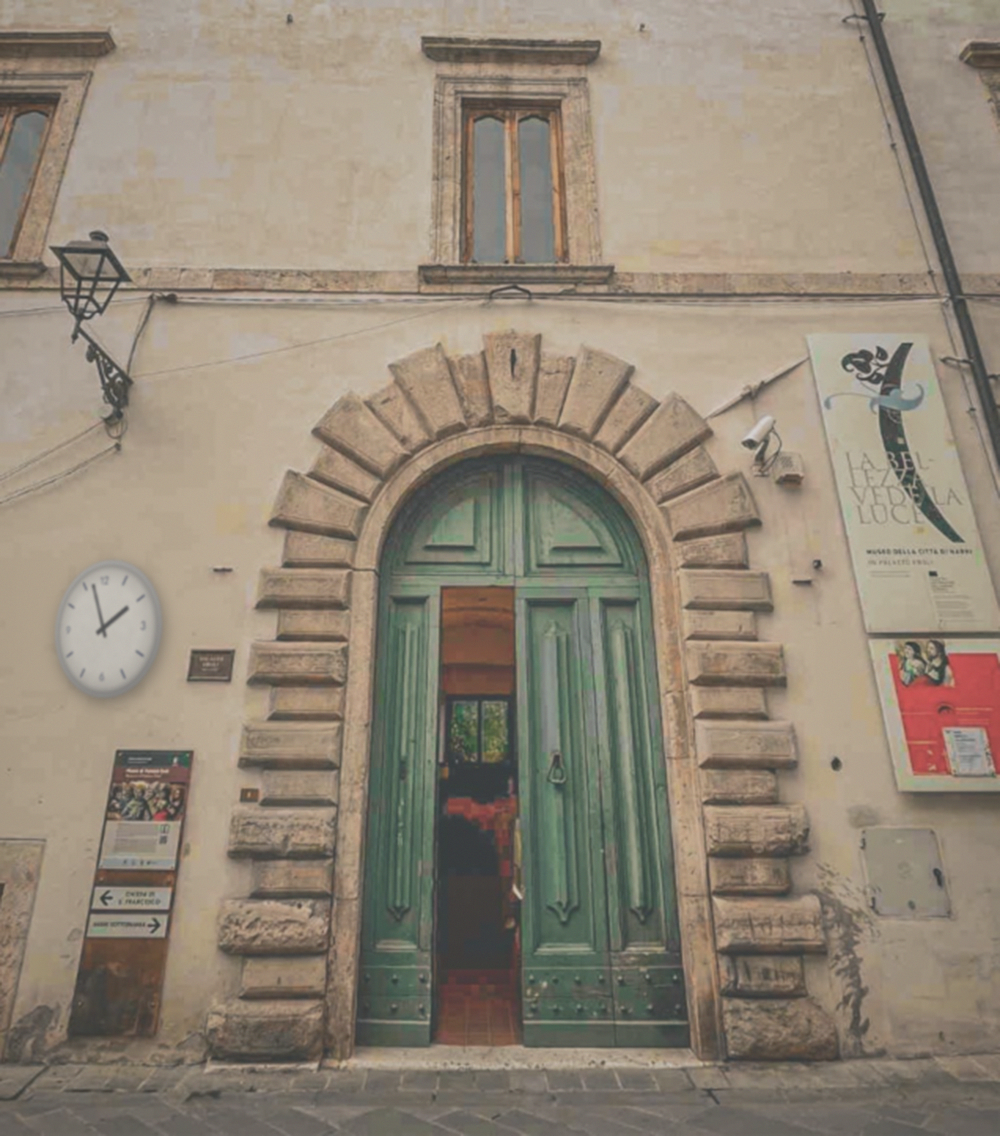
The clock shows 1:57
